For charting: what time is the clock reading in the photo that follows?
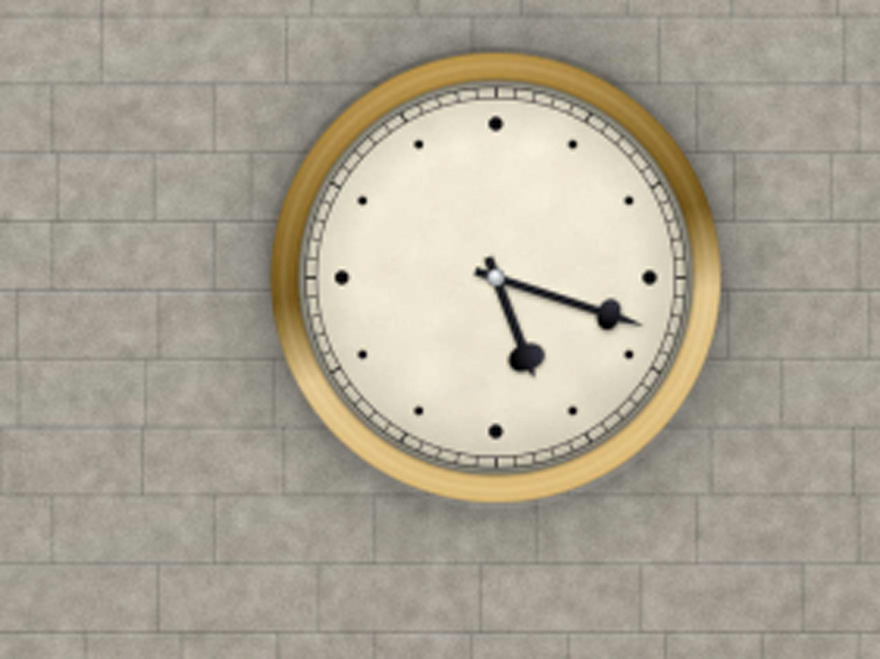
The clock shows 5:18
